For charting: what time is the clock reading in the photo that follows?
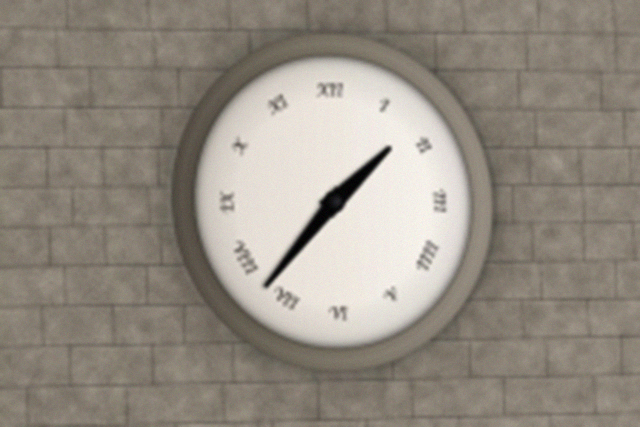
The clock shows 1:37
